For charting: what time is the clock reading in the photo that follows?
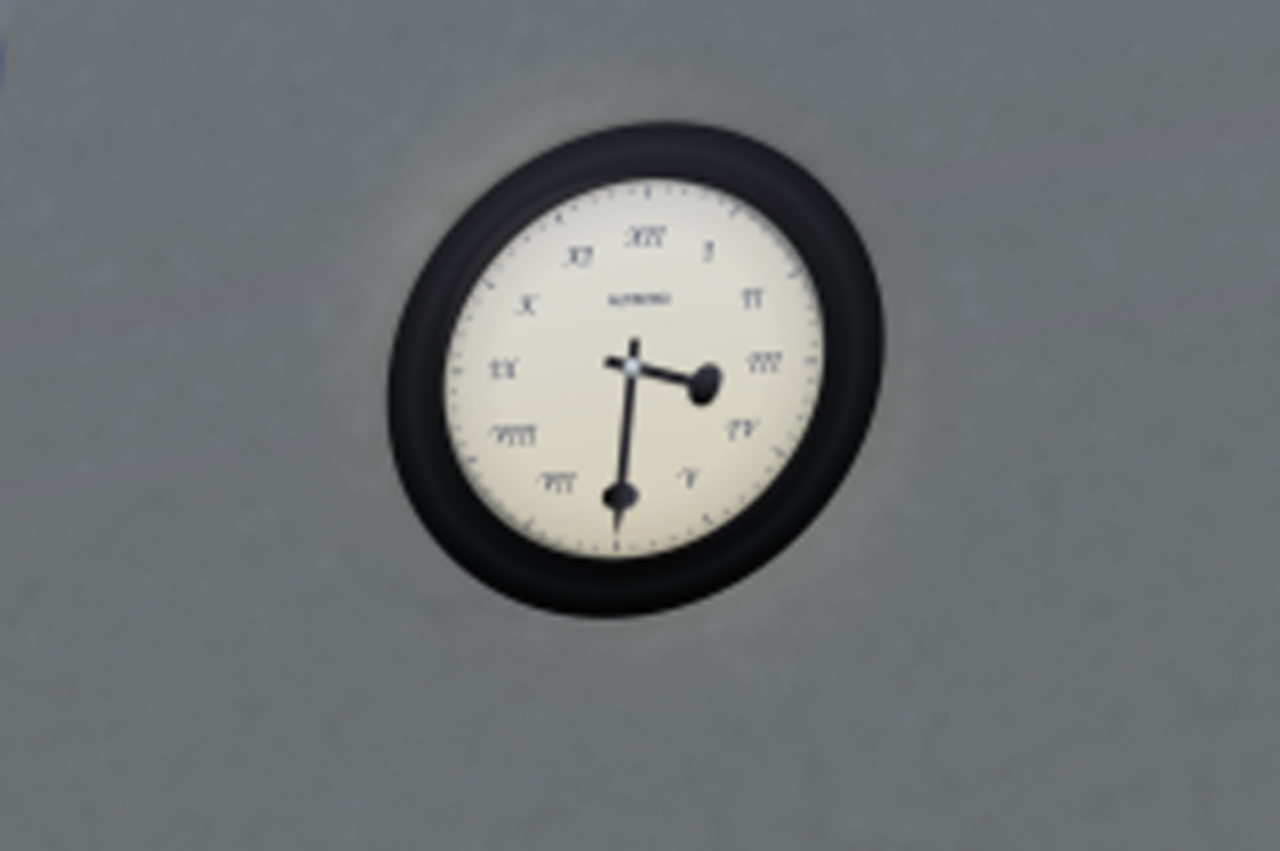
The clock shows 3:30
